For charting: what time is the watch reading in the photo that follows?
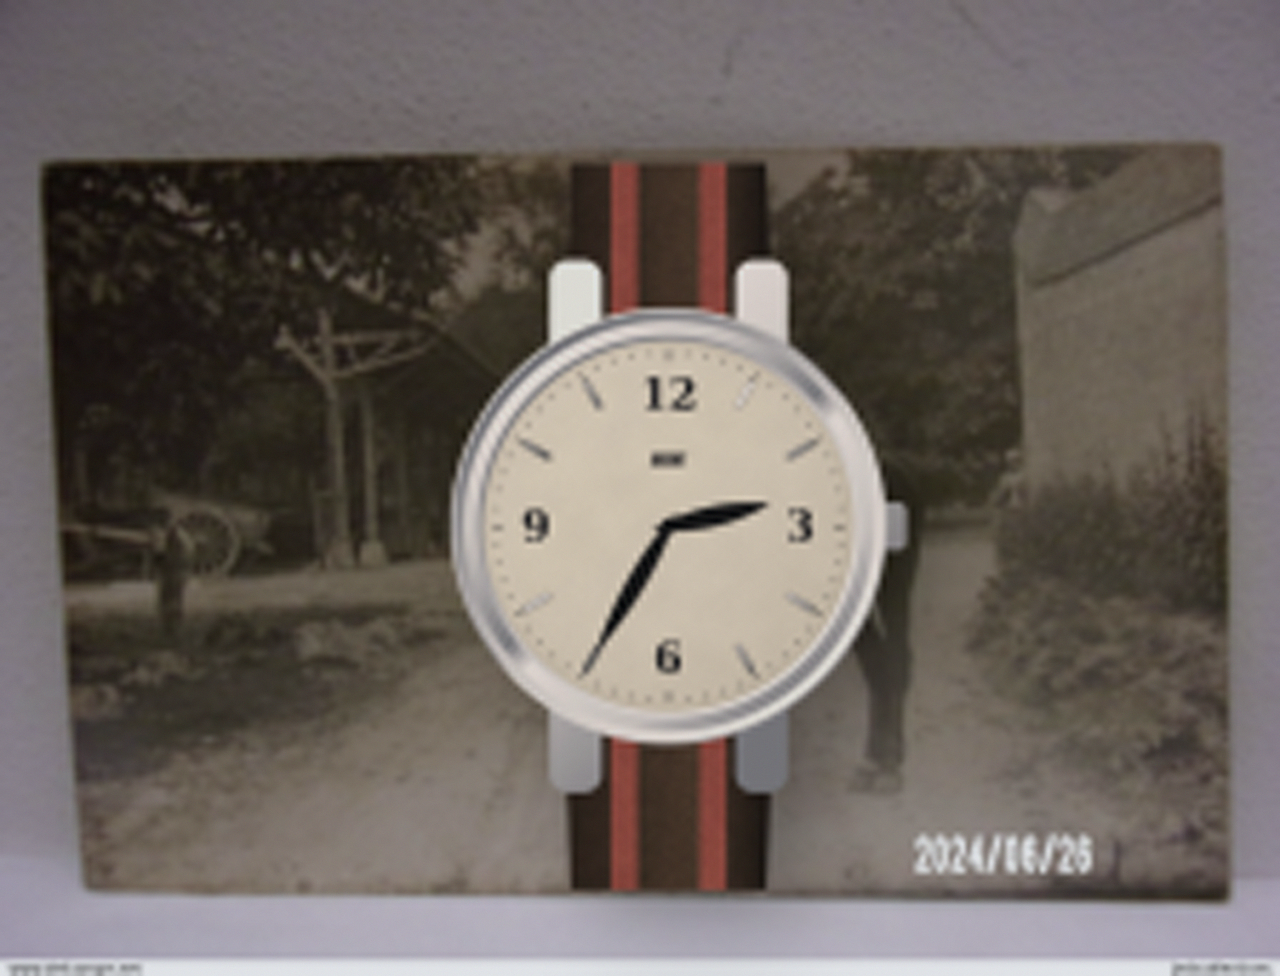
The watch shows 2:35
